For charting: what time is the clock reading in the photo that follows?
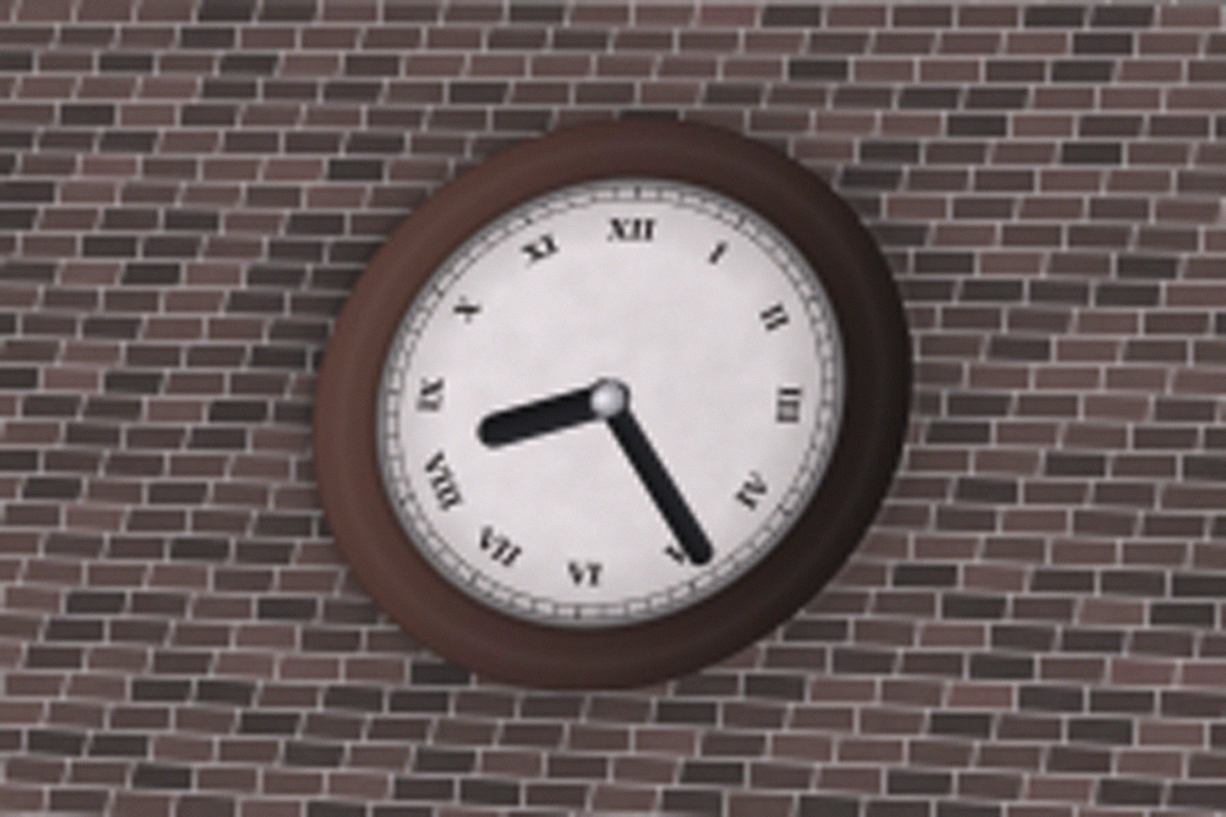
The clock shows 8:24
